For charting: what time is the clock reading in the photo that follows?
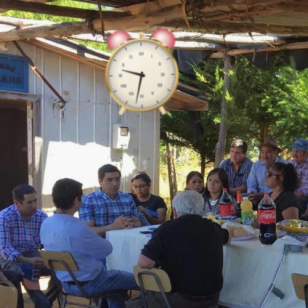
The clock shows 9:32
